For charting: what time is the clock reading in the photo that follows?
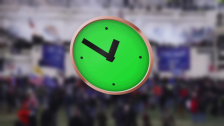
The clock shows 12:51
